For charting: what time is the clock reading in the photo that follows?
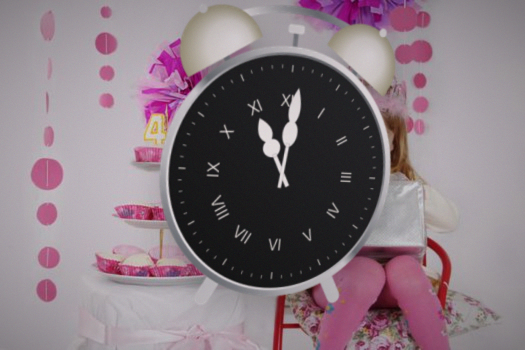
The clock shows 11:01
